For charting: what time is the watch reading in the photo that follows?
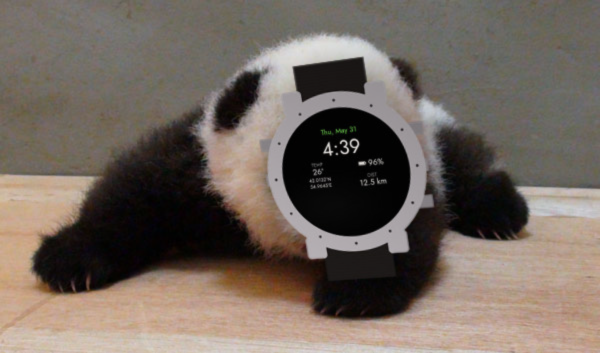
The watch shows 4:39
